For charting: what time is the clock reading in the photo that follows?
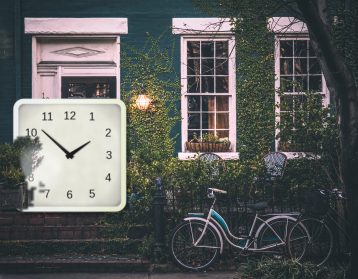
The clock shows 1:52
